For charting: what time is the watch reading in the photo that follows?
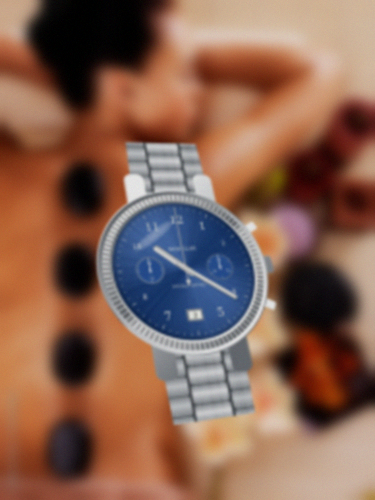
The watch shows 10:21
